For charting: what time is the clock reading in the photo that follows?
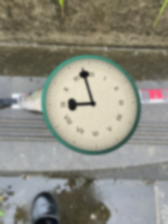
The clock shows 8:58
